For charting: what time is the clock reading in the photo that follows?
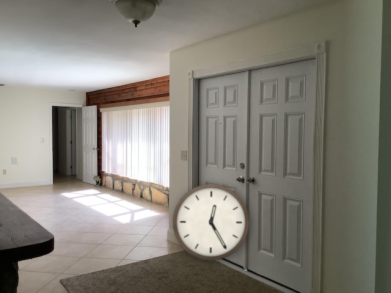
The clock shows 12:25
